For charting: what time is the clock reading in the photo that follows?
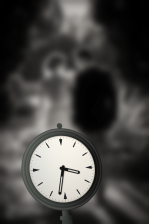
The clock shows 3:32
